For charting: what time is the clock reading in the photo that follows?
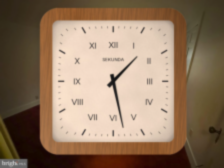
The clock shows 1:28
